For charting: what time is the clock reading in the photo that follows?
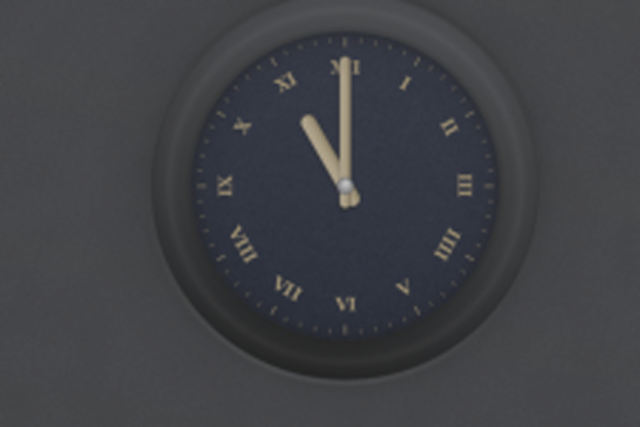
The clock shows 11:00
